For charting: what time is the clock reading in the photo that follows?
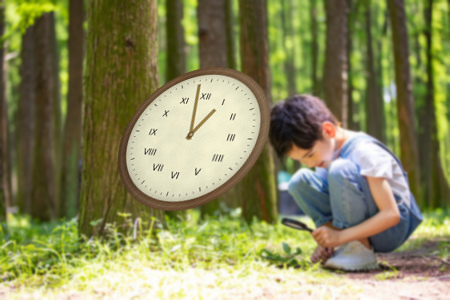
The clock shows 12:58
